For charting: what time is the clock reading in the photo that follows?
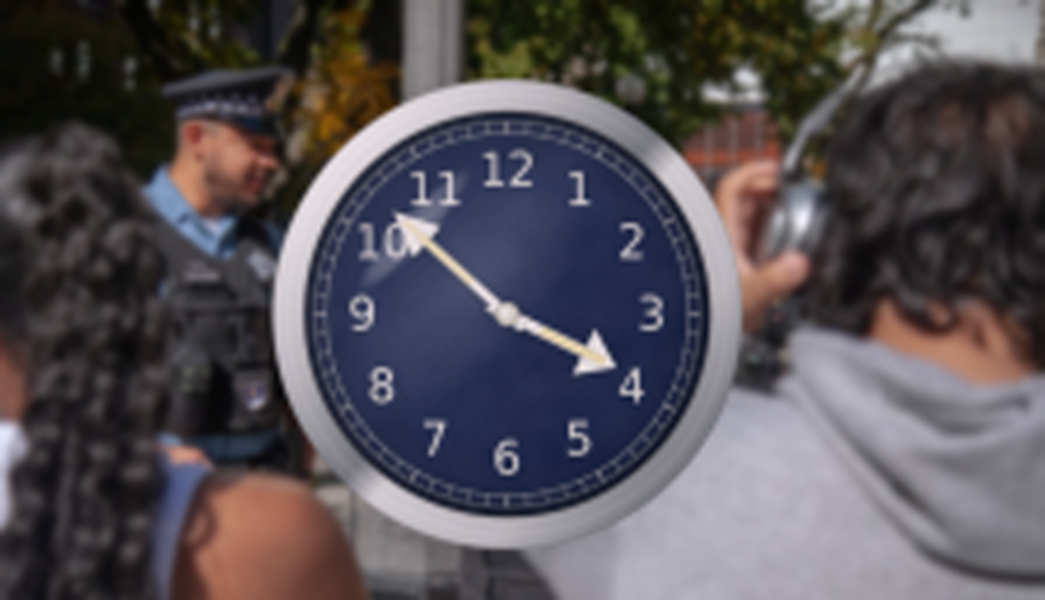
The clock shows 3:52
